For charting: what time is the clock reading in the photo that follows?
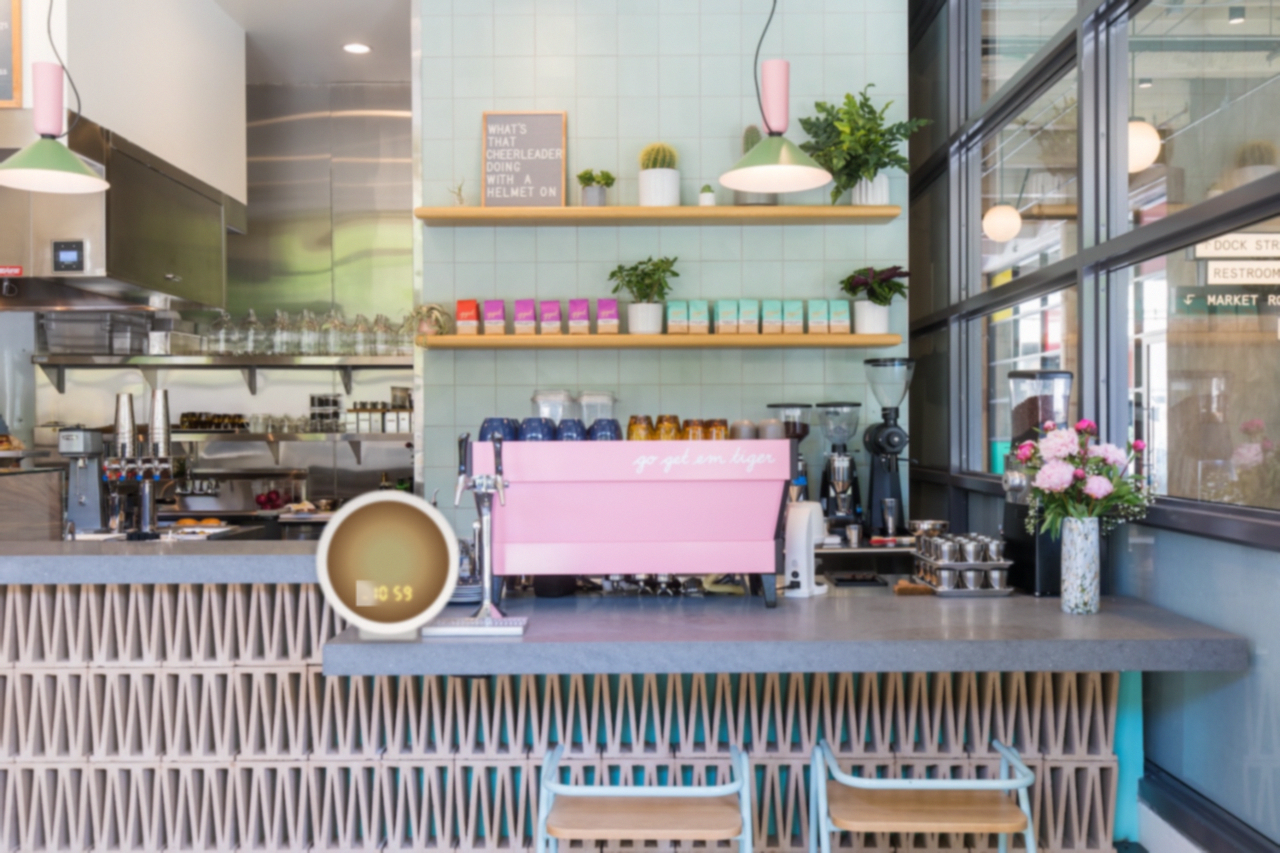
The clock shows 10:59
